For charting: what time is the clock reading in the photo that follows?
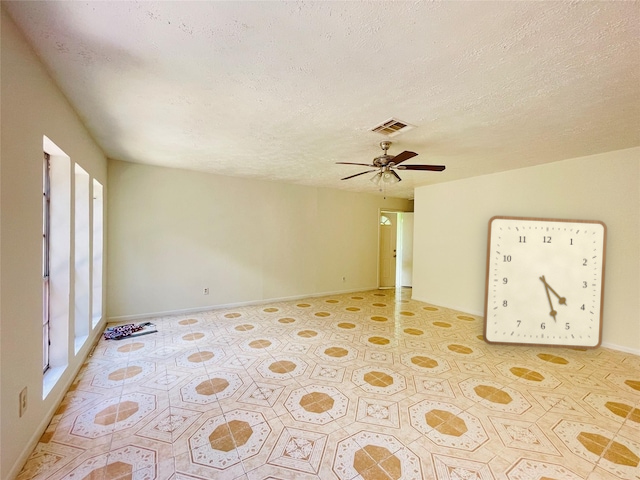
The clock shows 4:27
